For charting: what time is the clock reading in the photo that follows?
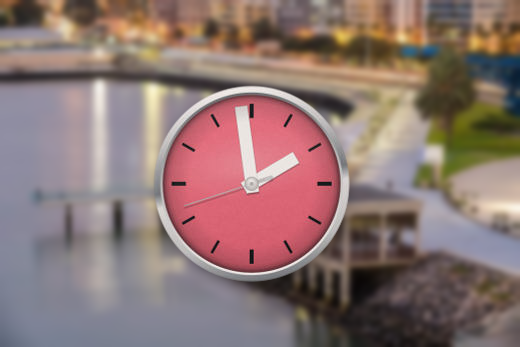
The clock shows 1:58:42
